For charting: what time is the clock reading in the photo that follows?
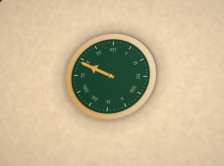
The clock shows 9:49
